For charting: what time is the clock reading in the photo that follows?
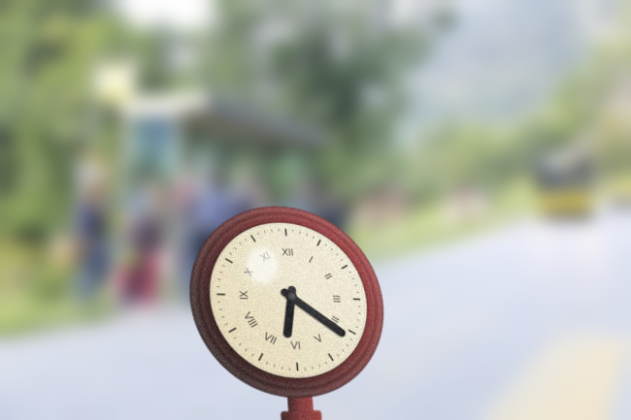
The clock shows 6:21
